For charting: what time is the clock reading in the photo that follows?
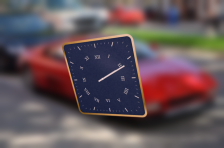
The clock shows 2:11
